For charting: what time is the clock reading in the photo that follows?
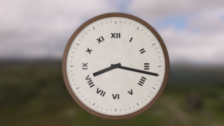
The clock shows 8:17
